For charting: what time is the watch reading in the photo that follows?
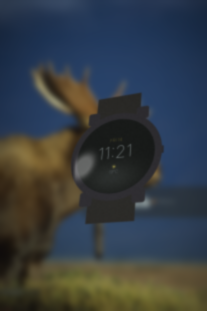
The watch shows 11:21
